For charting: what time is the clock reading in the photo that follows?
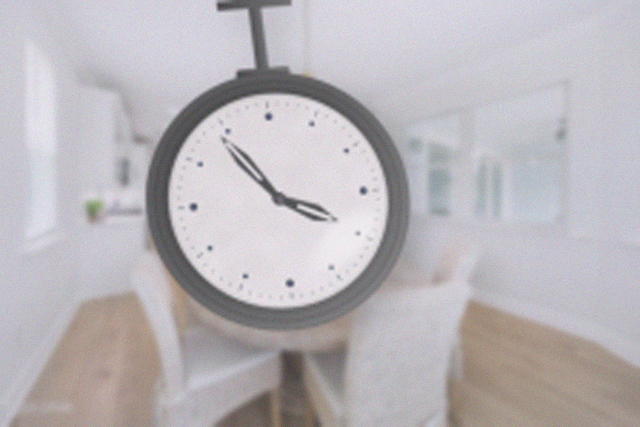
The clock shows 3:54
